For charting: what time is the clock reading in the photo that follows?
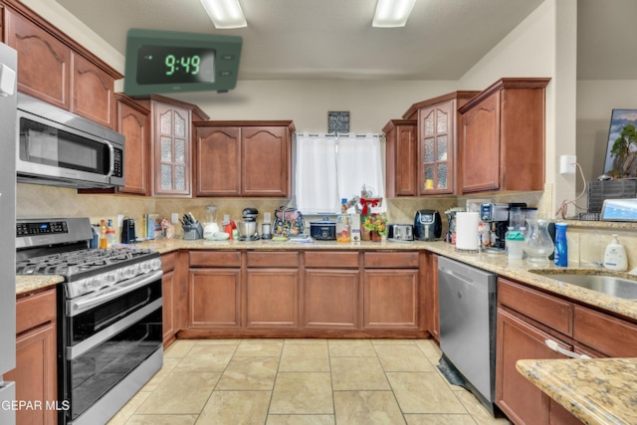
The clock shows 9:49
